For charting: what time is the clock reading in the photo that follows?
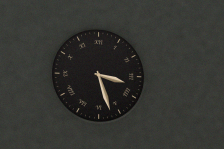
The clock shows 3:27
